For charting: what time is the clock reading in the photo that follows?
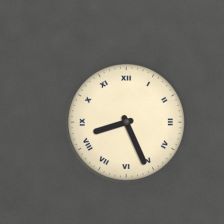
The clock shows 8:26
